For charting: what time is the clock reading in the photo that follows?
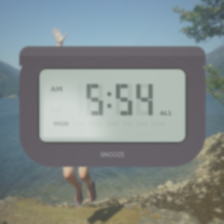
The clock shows 5:54
